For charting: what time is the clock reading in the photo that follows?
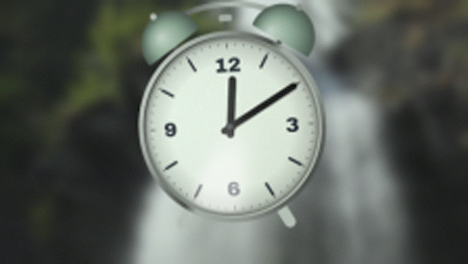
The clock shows 12:10
